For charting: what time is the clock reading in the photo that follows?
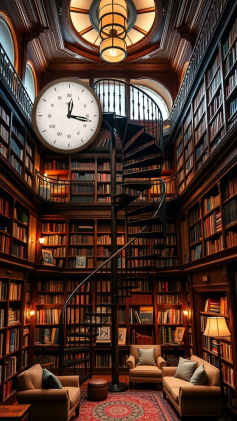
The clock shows 12:17
